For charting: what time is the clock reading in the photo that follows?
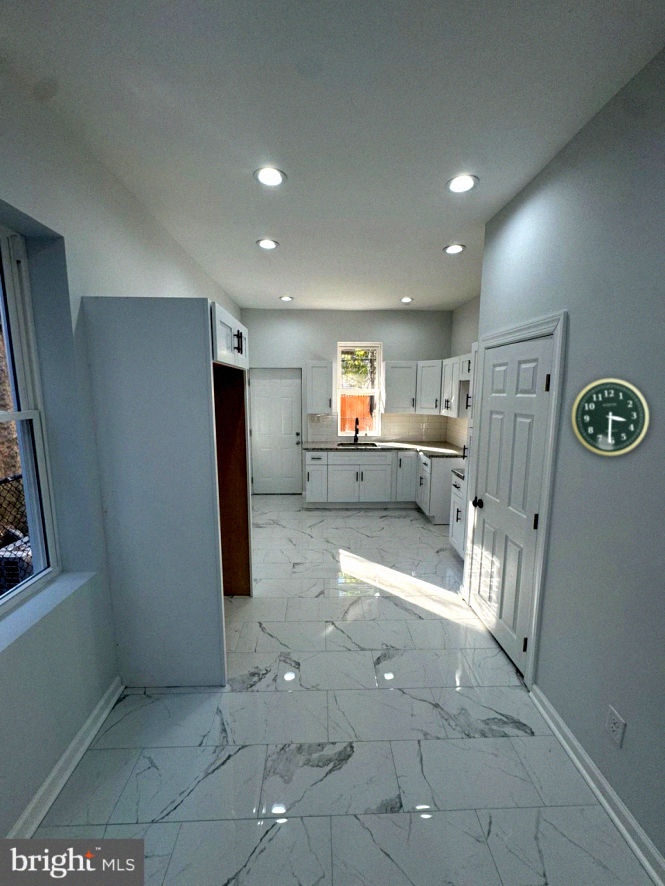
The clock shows 3:31
